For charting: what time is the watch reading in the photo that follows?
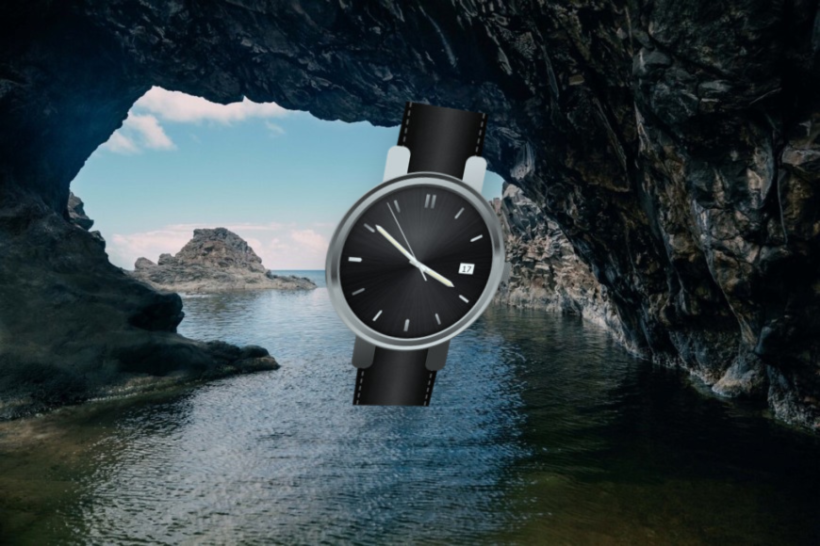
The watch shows 3:50:54
